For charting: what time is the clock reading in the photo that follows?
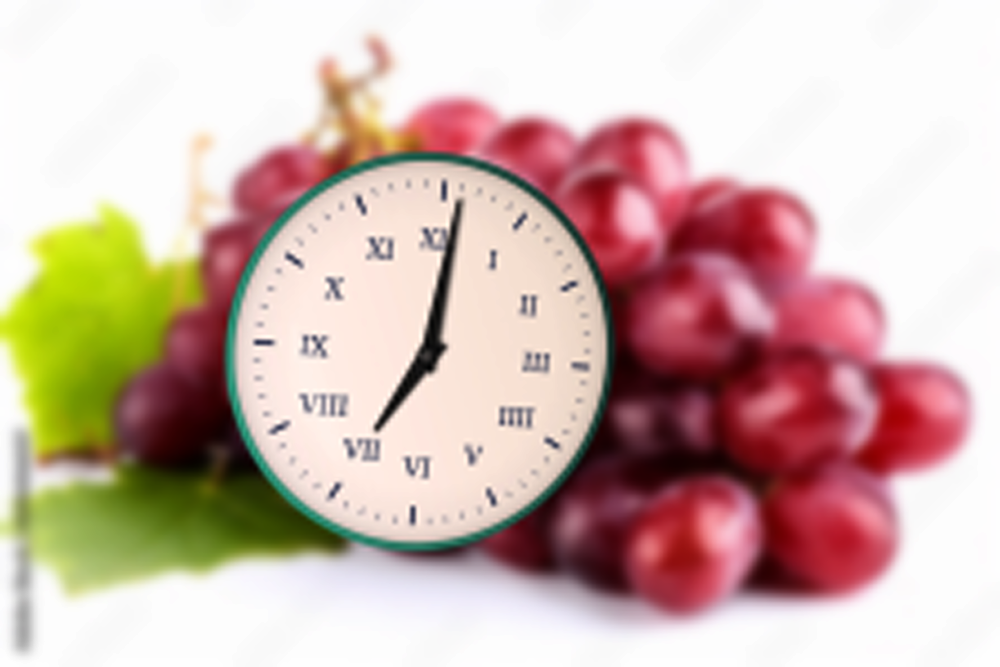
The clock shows 7:01
